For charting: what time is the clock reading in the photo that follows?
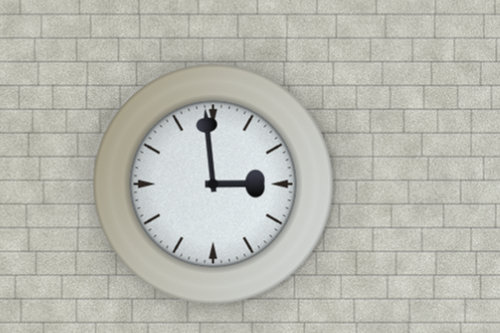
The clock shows 2:59
